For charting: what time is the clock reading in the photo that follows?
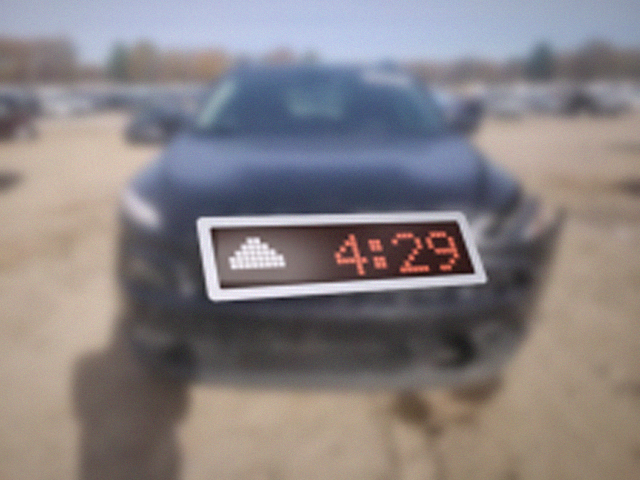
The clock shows 4:29
